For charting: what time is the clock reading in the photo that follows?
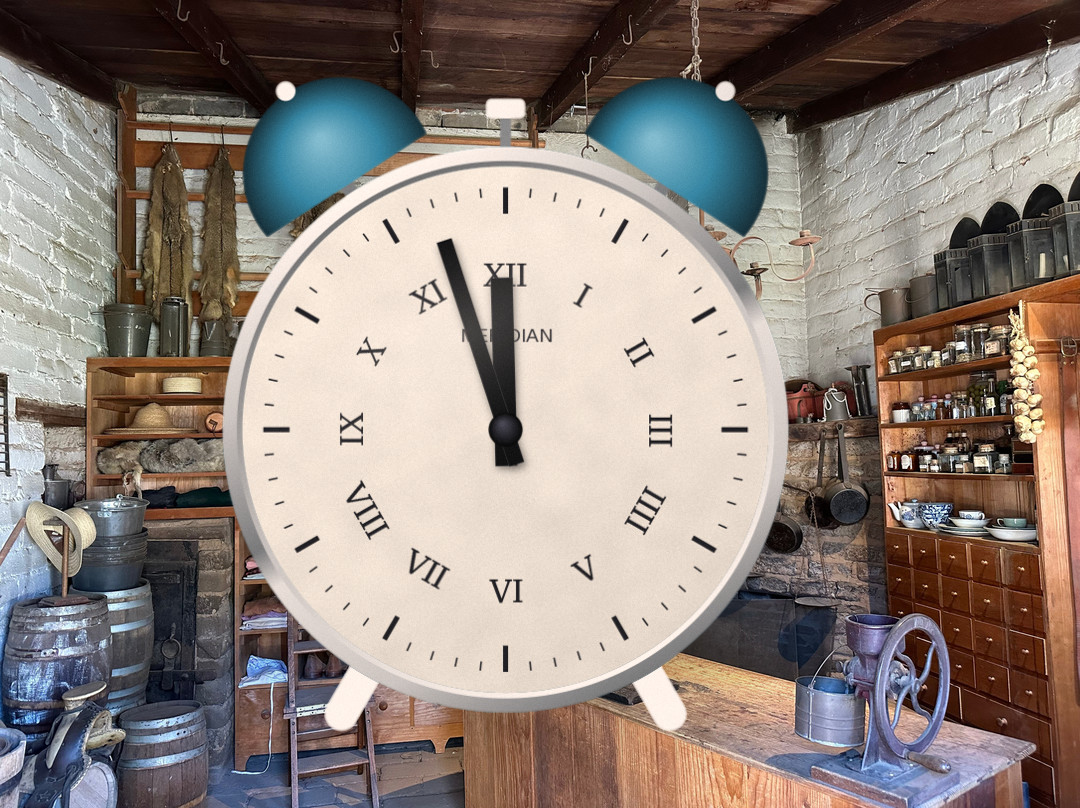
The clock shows 11:57
